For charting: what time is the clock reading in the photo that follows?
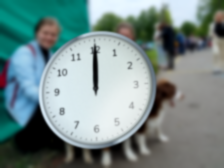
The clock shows 12:00
